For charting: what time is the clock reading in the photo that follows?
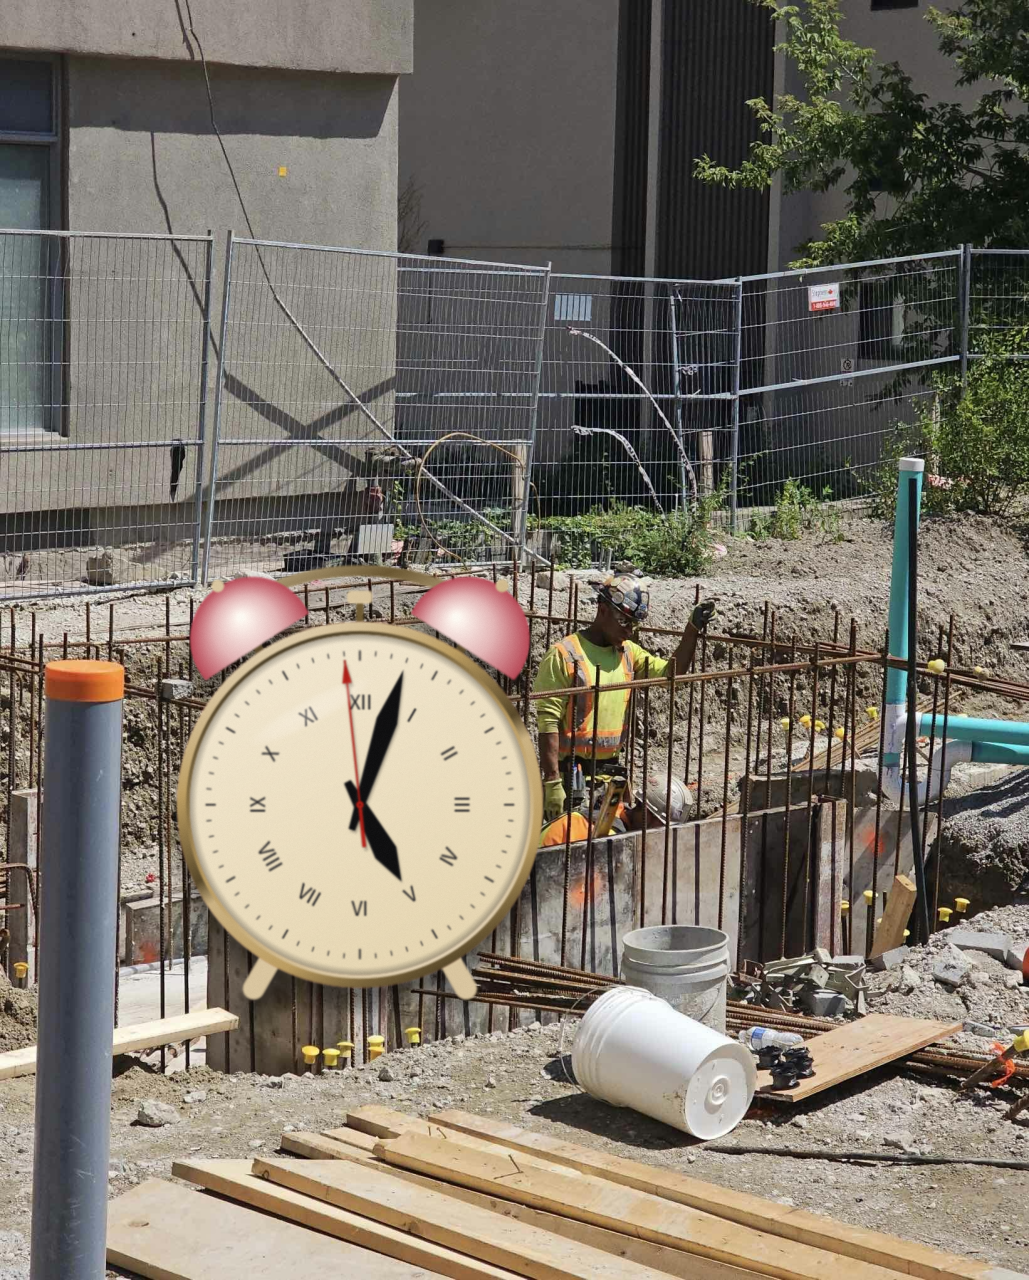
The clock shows 5:02:59
